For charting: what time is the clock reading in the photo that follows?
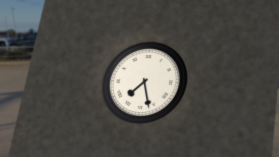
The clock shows 7:27
